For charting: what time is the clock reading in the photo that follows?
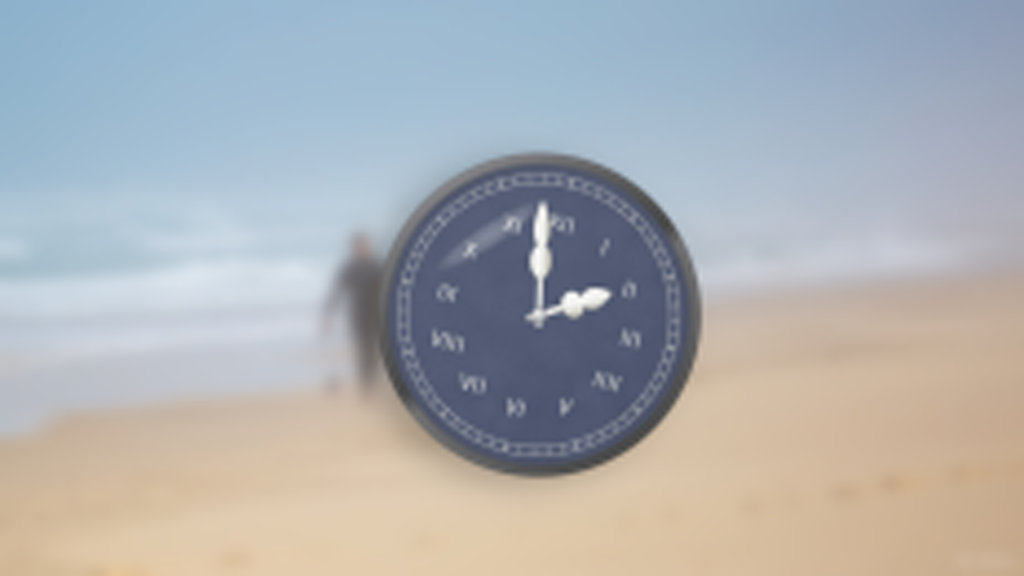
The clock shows 1:58
